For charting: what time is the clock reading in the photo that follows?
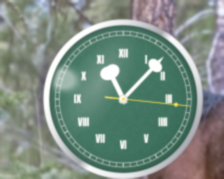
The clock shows 11:07:16
